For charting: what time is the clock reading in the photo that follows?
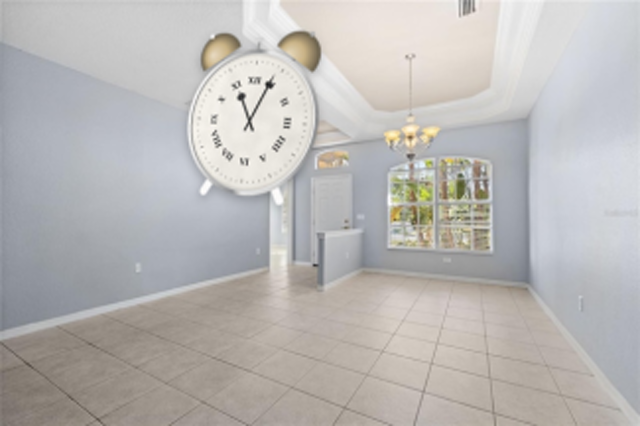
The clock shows 11:04
